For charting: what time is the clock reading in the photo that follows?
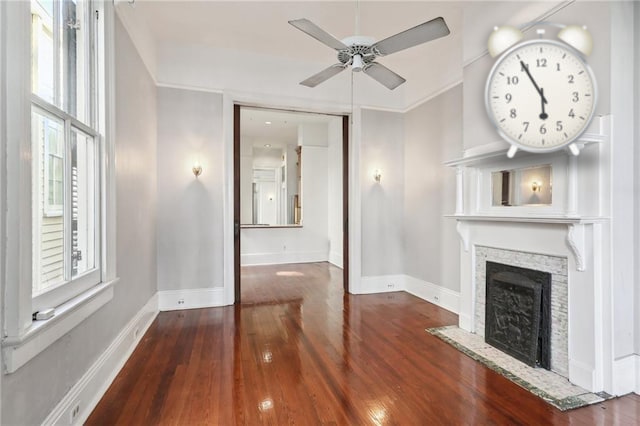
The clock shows 5:55
